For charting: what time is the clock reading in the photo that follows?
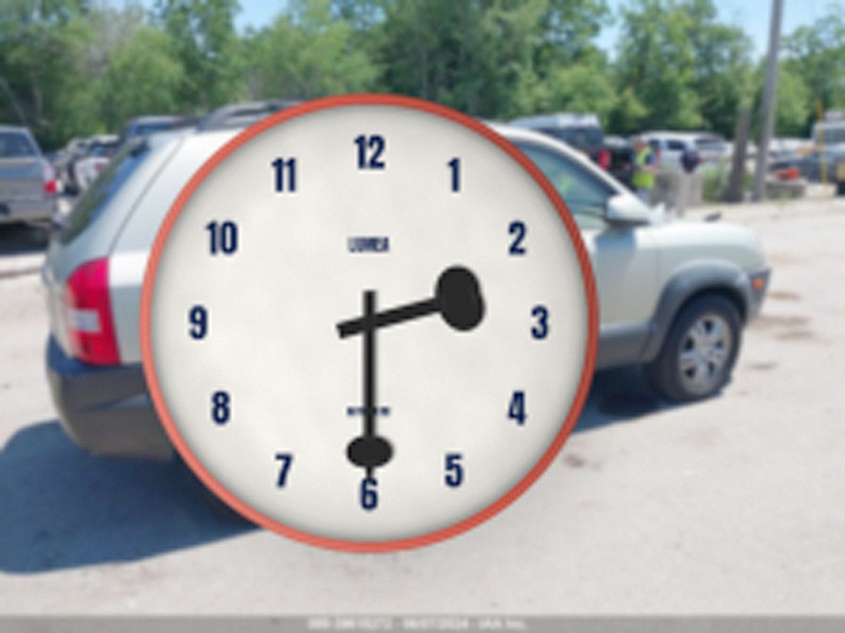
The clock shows 2:30
